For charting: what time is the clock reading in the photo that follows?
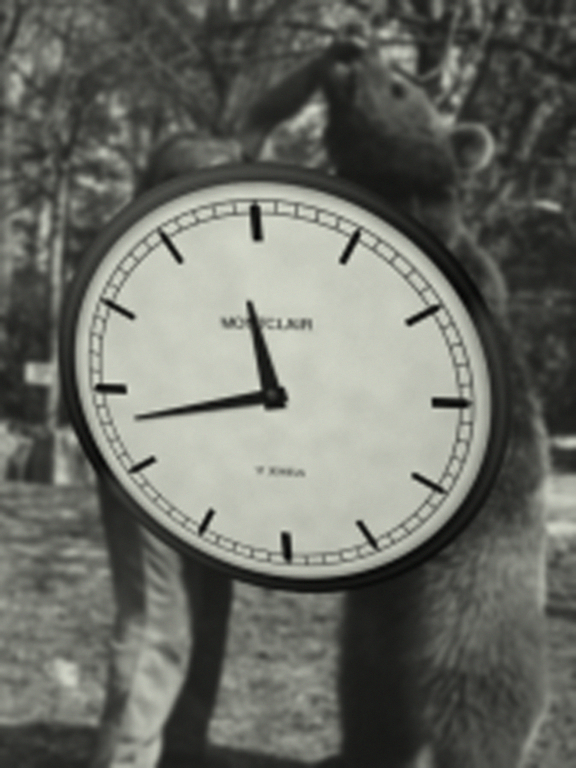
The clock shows 11:43
